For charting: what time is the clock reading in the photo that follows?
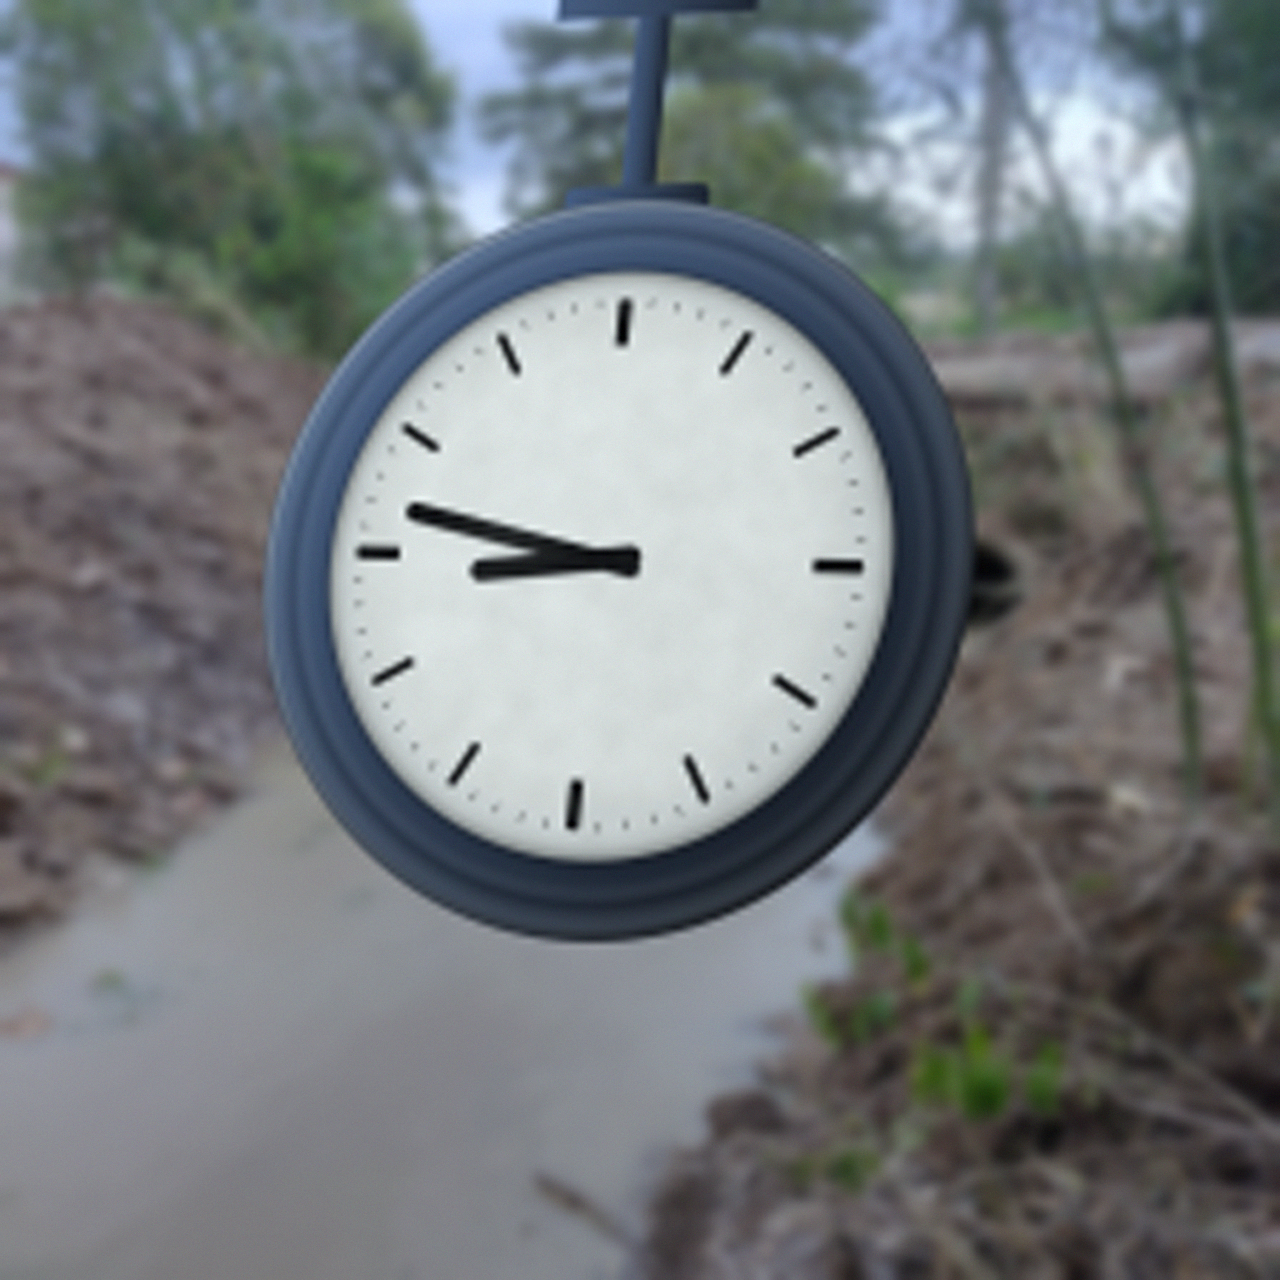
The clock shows 8:47
